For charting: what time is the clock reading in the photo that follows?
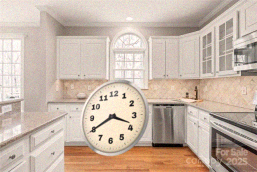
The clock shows 3:40
